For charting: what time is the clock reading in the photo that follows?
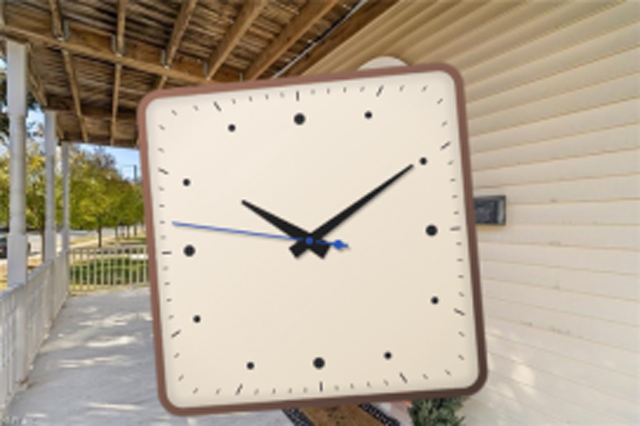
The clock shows 10:09:47
